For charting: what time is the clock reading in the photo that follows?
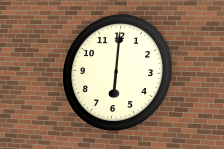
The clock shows 6:00
